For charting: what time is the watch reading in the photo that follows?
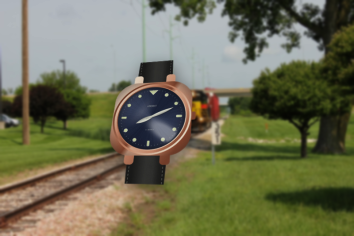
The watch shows 8:11
